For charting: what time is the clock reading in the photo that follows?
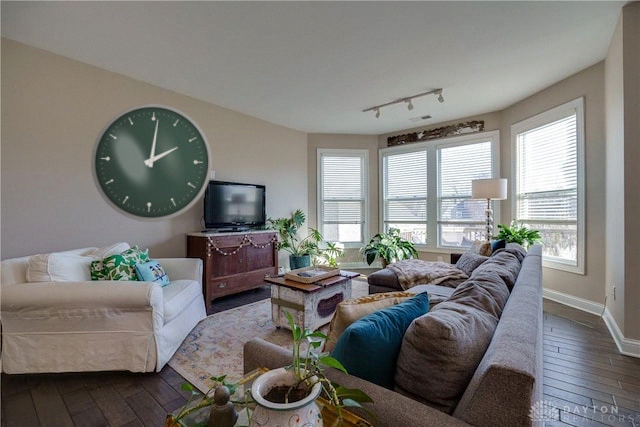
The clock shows 2:01
